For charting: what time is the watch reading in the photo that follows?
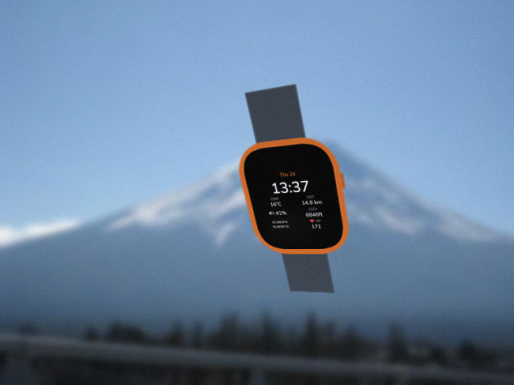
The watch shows 13:37
